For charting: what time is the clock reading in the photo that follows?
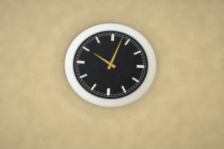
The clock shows 10:03
